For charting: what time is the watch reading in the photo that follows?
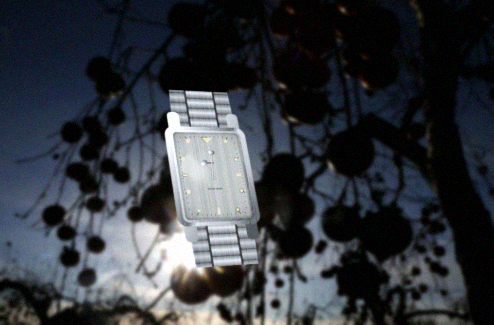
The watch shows 11:01
